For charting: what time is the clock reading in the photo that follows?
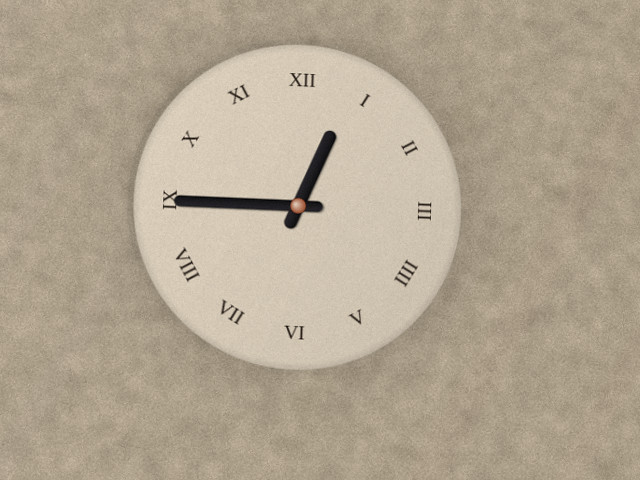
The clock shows 12:45
